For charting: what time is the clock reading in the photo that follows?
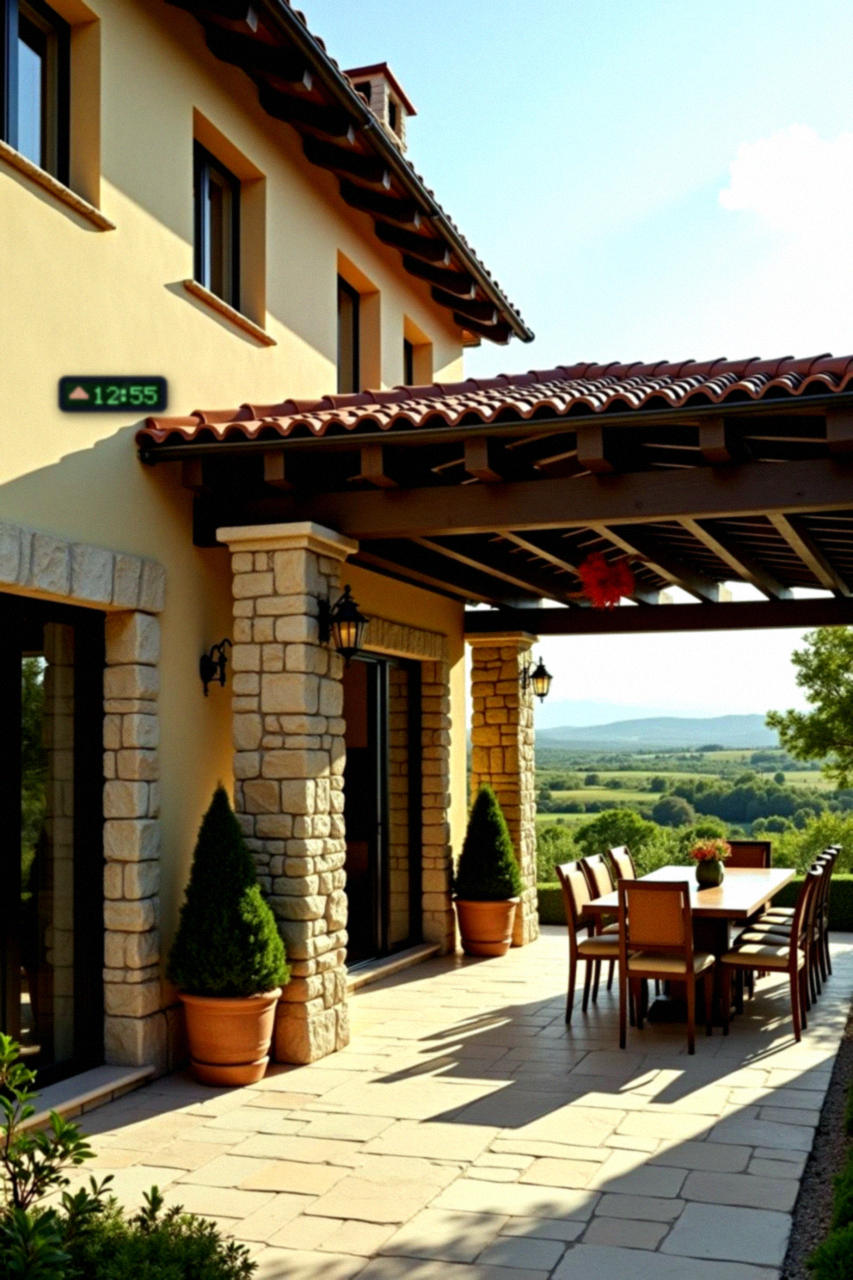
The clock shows 12:55
